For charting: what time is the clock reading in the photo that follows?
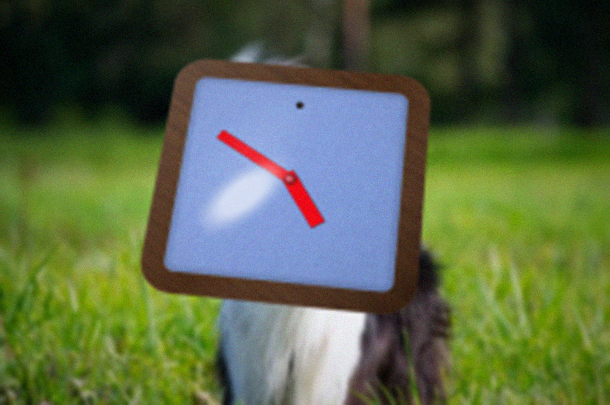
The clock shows 4:50
